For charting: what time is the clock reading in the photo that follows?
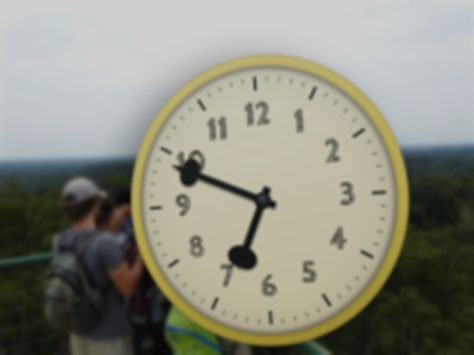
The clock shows 6:49
